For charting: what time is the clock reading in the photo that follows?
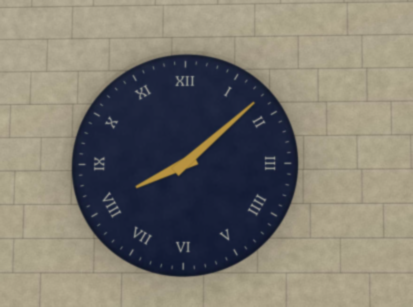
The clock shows 8:08
